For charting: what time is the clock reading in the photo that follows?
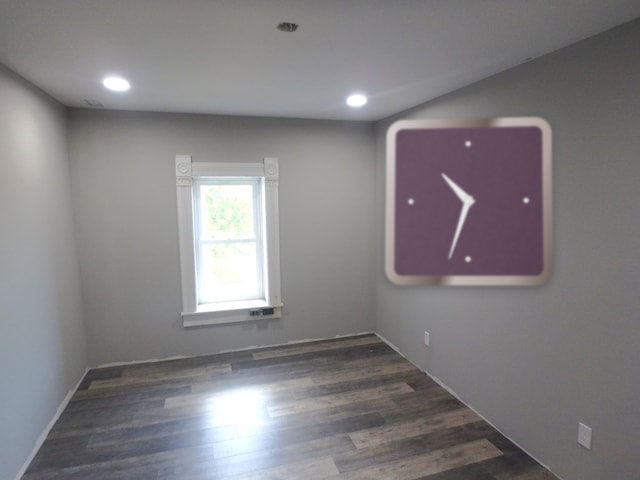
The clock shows 10:33
